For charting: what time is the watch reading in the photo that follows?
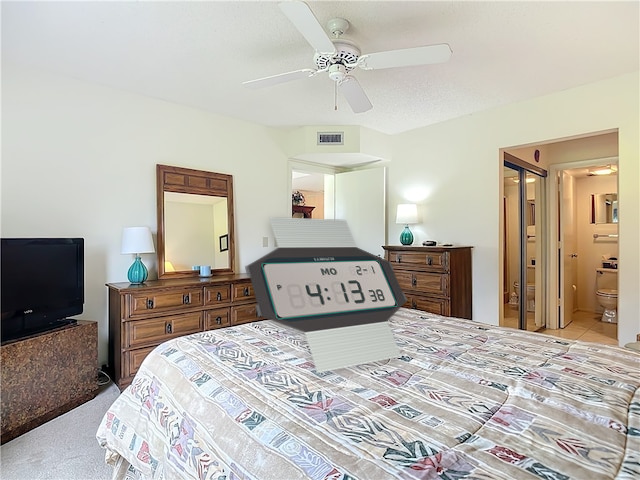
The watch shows 4:13:38
